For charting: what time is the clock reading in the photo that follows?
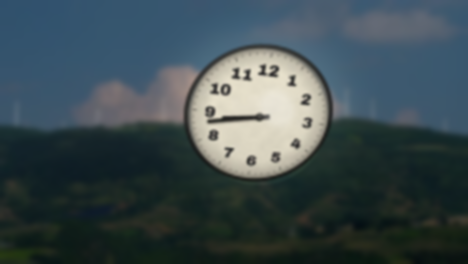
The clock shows 8:43
